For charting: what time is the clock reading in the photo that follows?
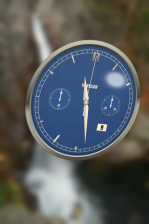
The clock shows 11:28
